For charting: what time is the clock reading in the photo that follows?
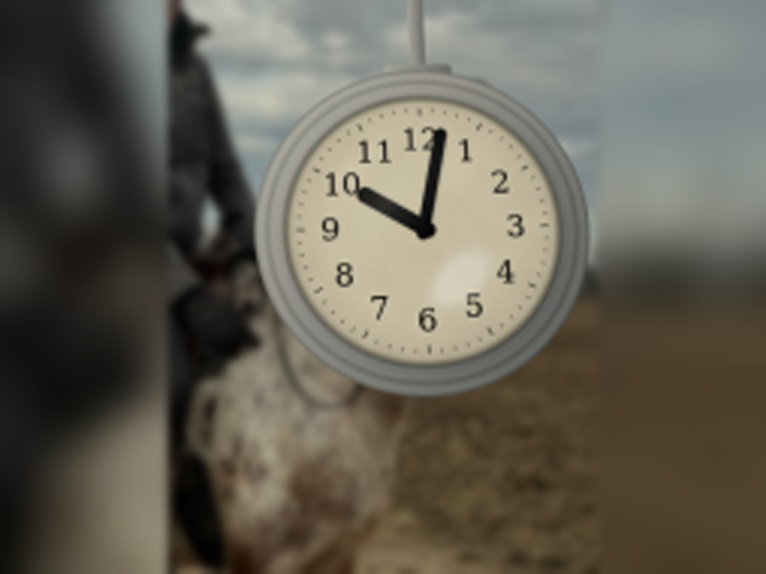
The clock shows 10:02
